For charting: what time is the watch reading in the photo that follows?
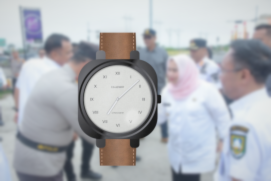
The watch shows 7:08
